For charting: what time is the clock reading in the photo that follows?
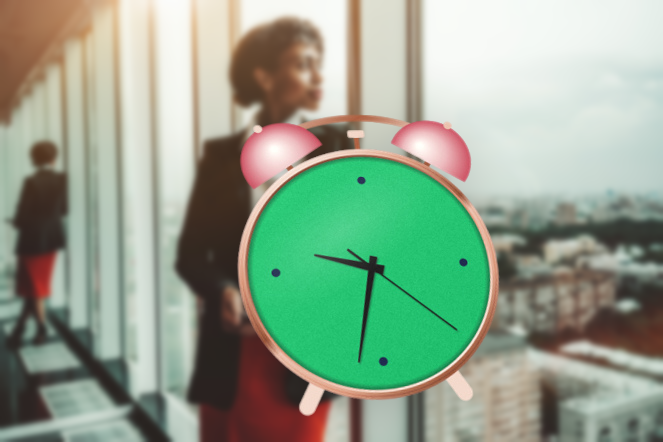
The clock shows 9:32:22
